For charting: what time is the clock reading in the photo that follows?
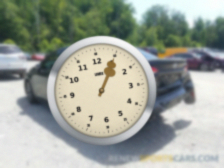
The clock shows 1:05
